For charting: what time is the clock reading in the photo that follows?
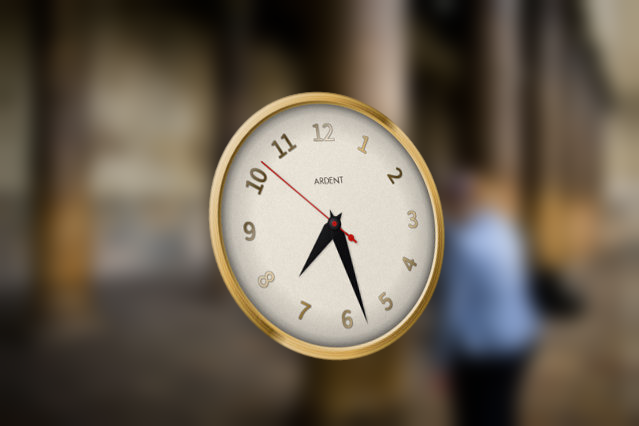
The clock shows 7:27:52
